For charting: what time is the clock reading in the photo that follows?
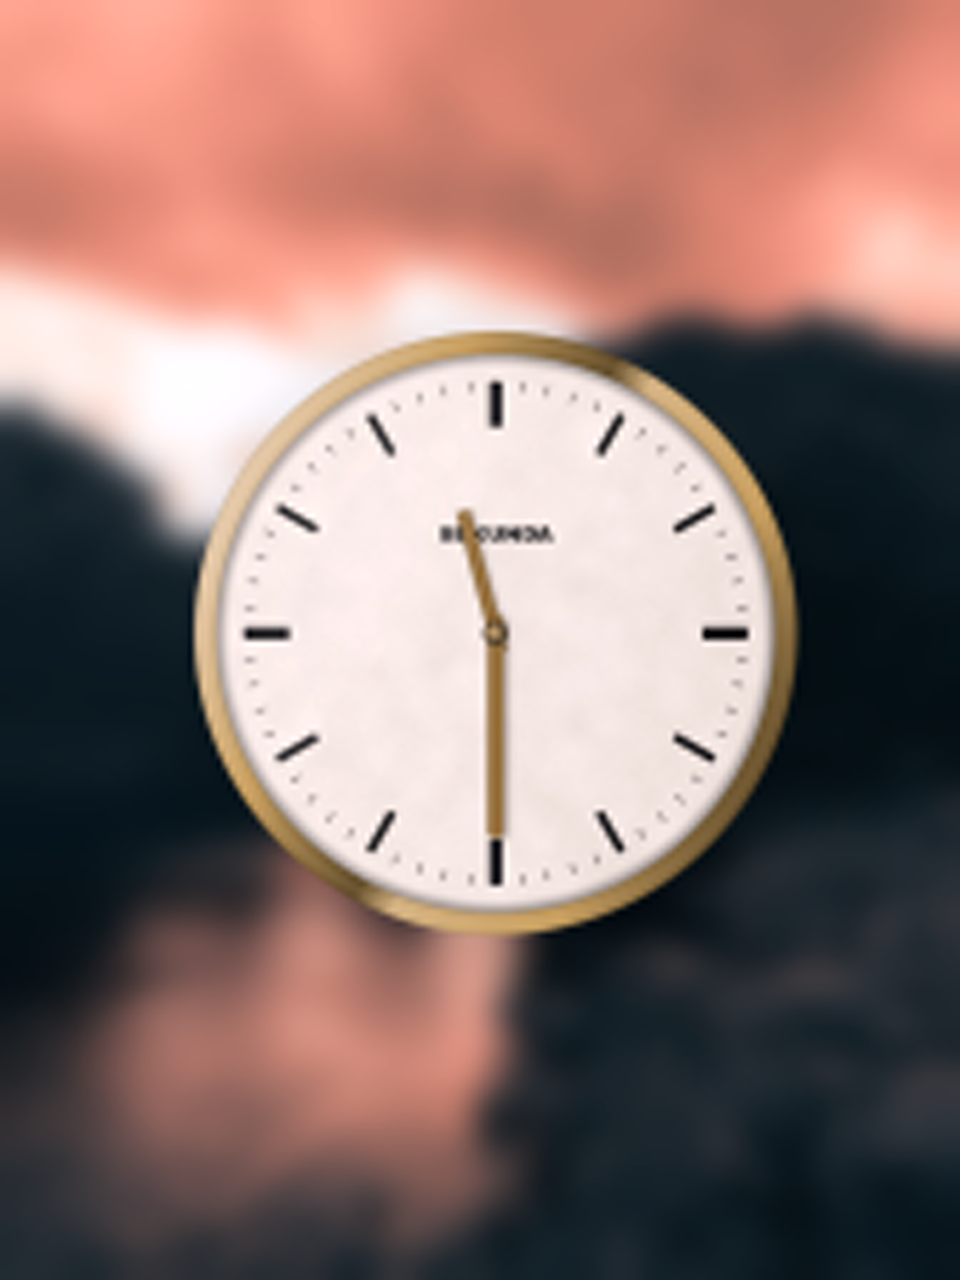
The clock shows 11:30
